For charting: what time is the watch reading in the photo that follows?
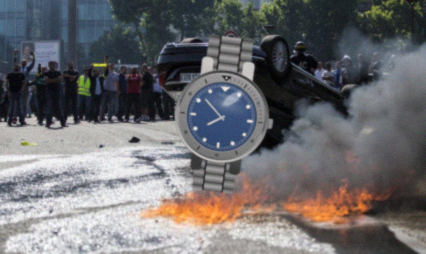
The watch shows 7:52
